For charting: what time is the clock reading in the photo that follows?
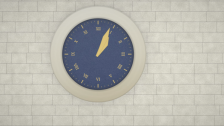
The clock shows 1:04
